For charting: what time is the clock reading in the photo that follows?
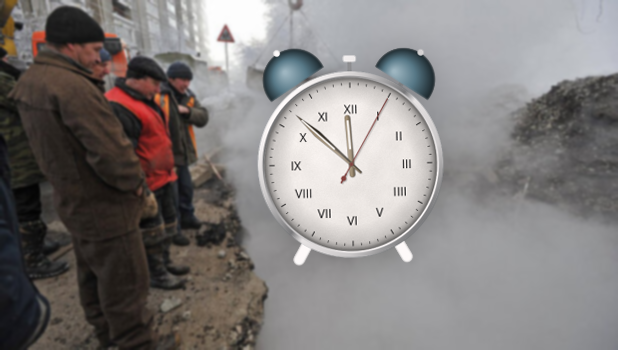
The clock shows 11:52:05
